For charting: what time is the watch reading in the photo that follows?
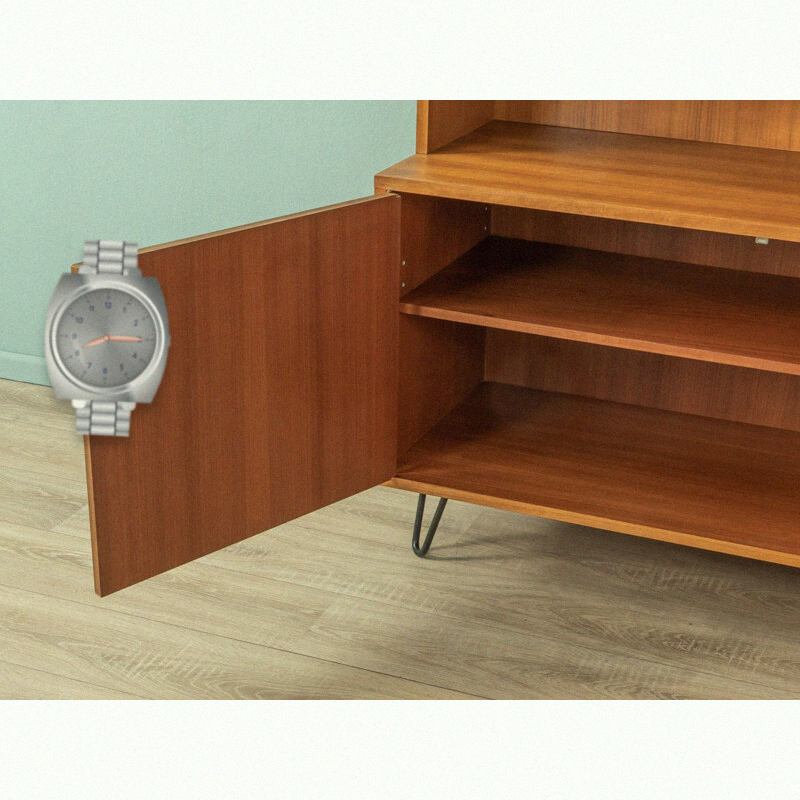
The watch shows 8:15
